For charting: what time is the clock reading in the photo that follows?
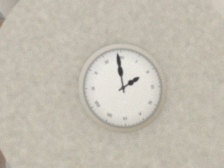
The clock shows 1:59
